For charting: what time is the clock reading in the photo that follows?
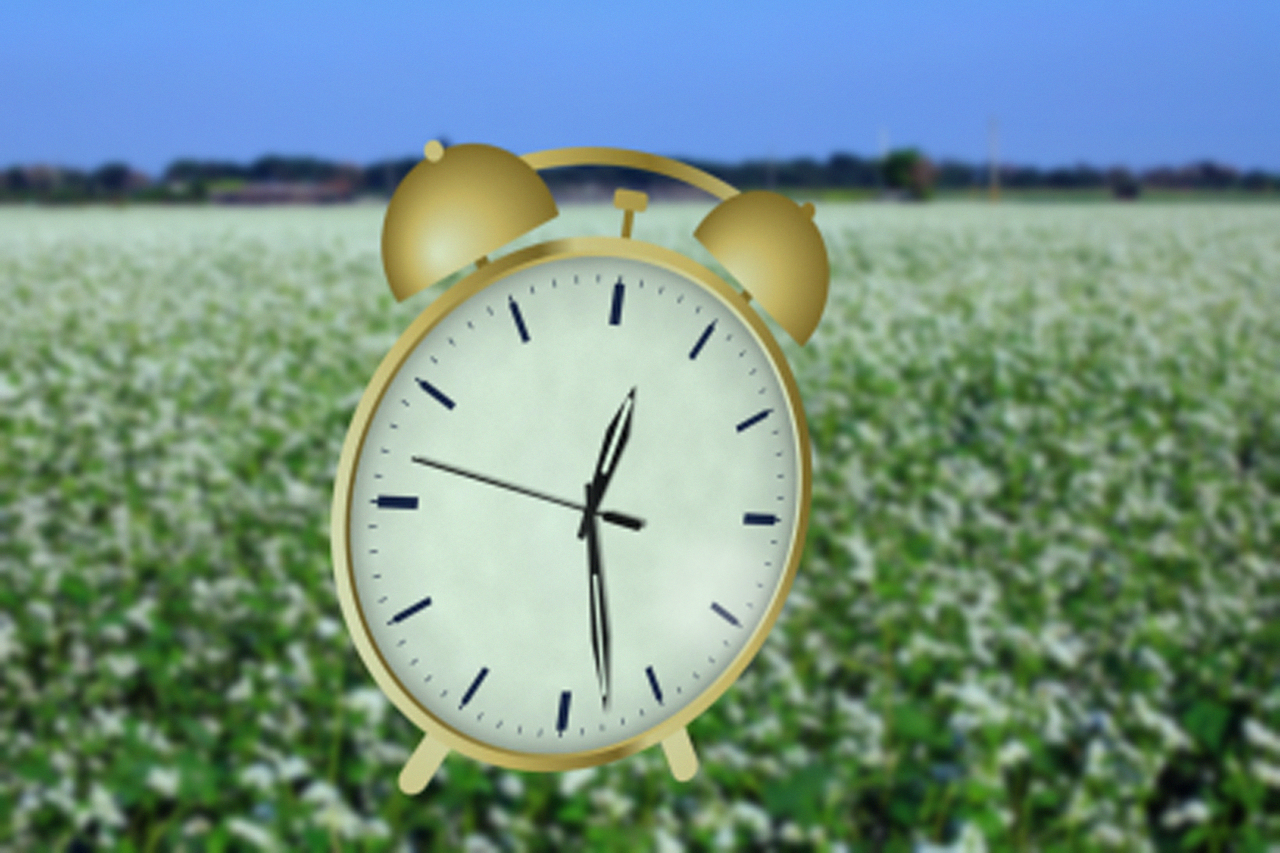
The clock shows 12:27:47
